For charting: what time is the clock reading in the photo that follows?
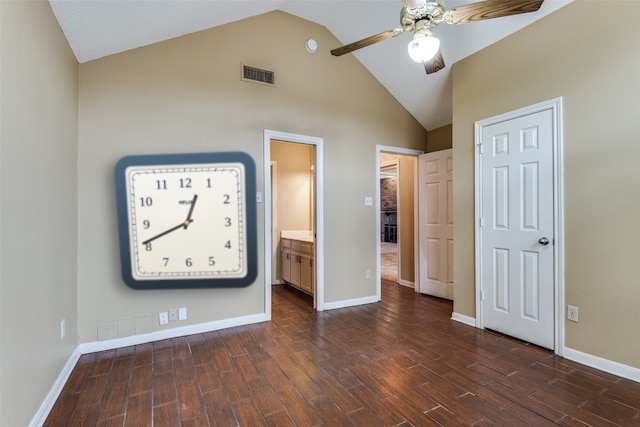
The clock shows 12:41
